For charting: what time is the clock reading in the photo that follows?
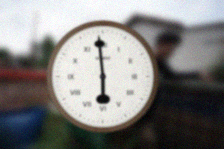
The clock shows 5:59
